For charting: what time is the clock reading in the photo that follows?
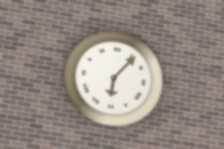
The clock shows 6:06
